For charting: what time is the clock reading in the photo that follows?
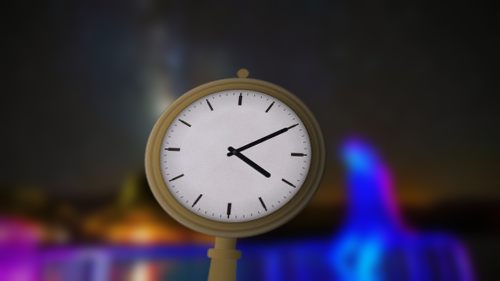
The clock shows 4:10
